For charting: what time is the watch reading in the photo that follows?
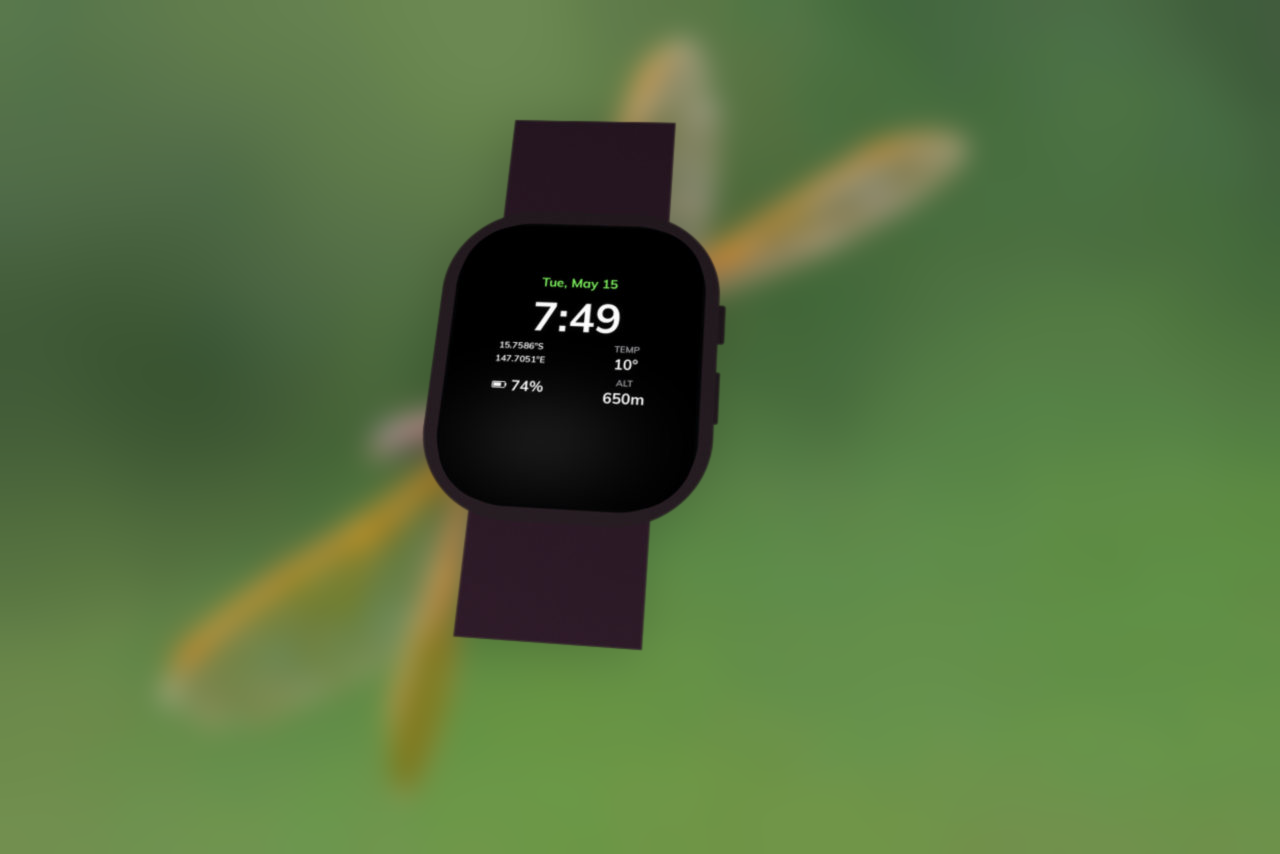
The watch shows 7:49
